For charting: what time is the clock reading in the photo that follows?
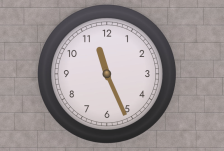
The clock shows 11:26
